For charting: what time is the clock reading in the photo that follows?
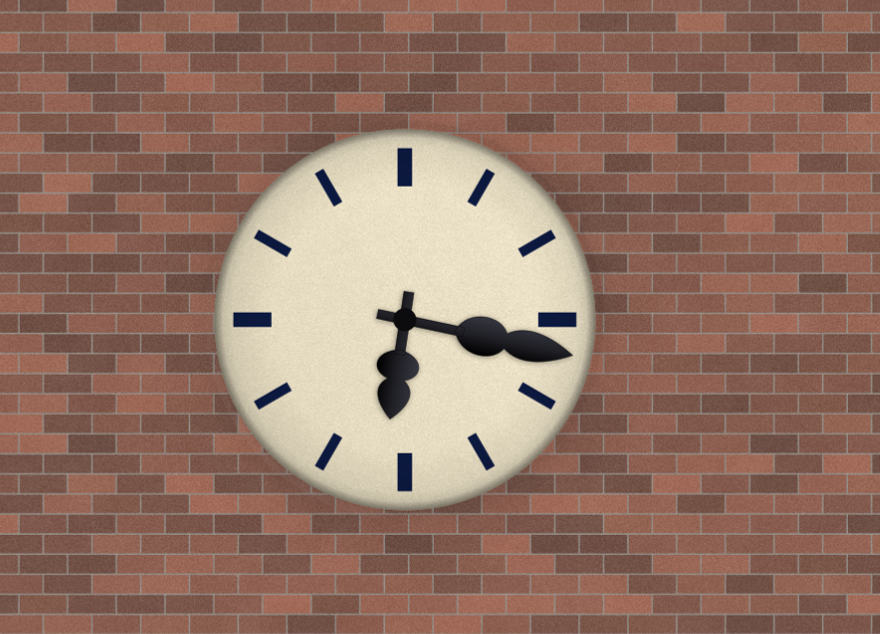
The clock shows 6:17
